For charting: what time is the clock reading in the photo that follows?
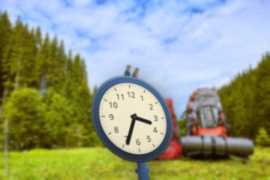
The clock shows 3:34
